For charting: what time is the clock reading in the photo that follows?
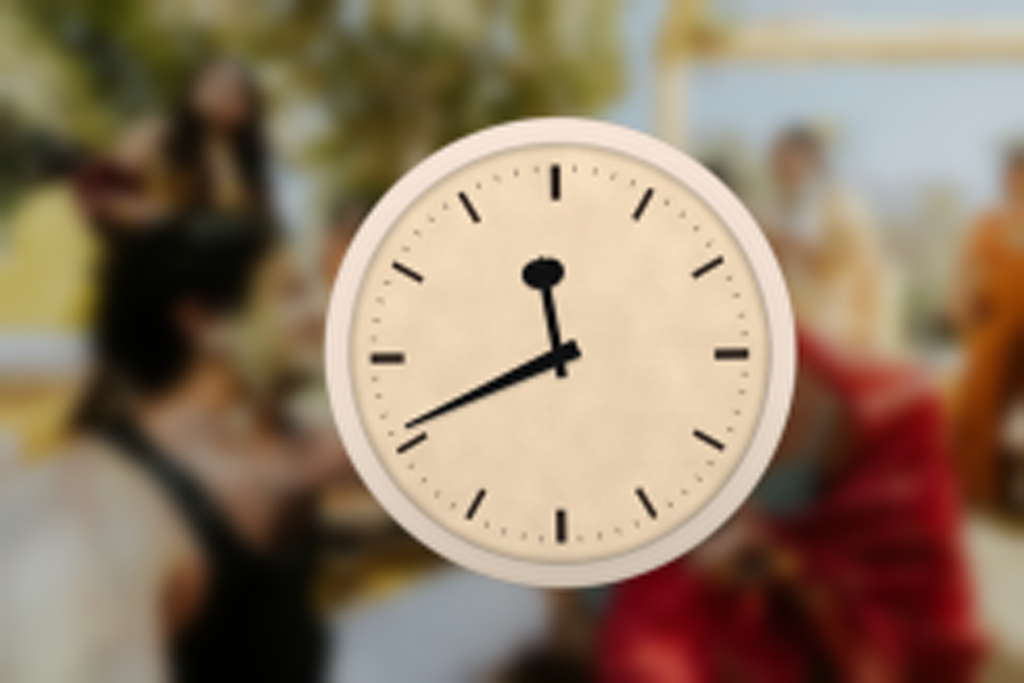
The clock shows 11:41
